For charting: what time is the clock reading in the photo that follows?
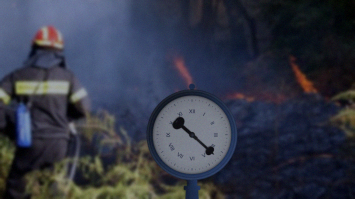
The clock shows 10:22
